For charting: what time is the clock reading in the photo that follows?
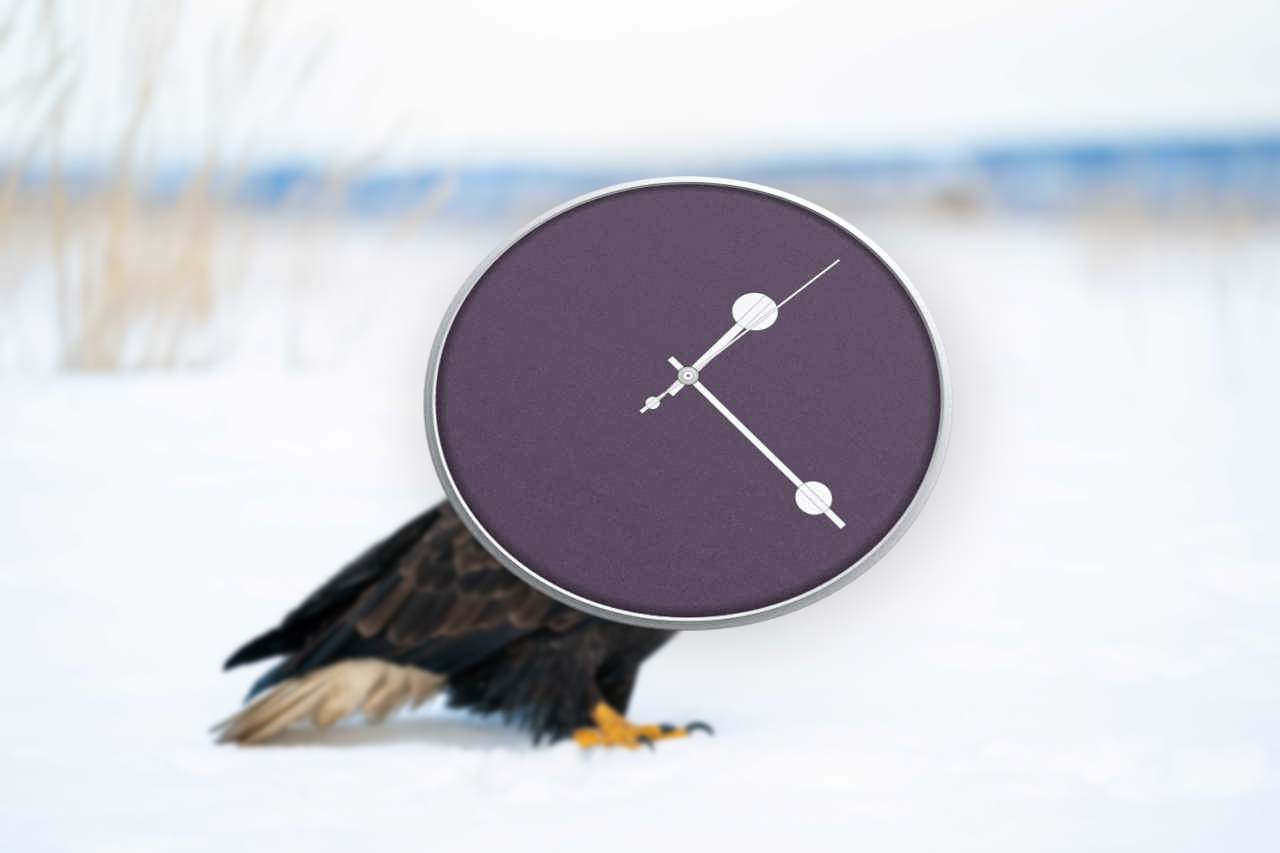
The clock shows 1:23:08
